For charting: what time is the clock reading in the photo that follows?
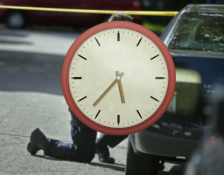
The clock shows 5:37
